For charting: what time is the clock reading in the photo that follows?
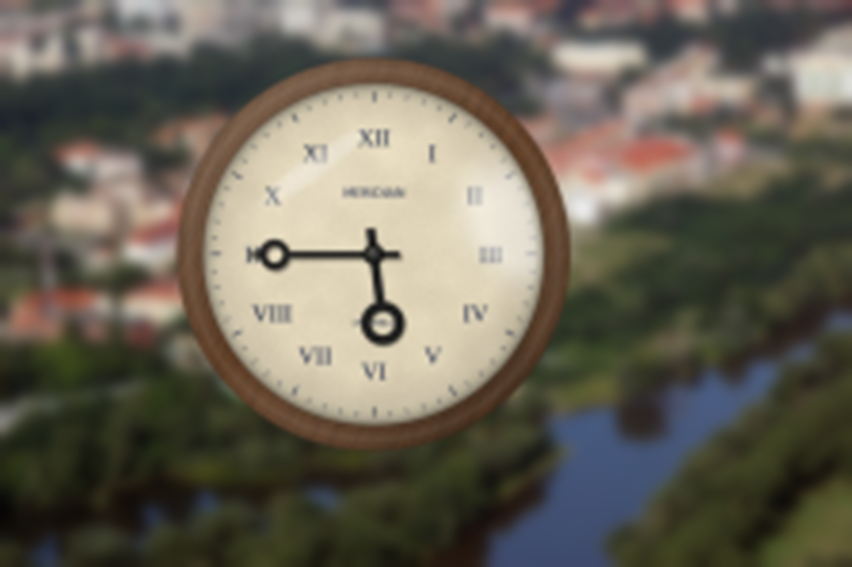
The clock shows 5:45
